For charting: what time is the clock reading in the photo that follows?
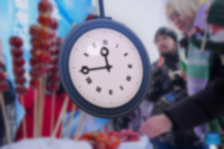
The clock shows 11:44
